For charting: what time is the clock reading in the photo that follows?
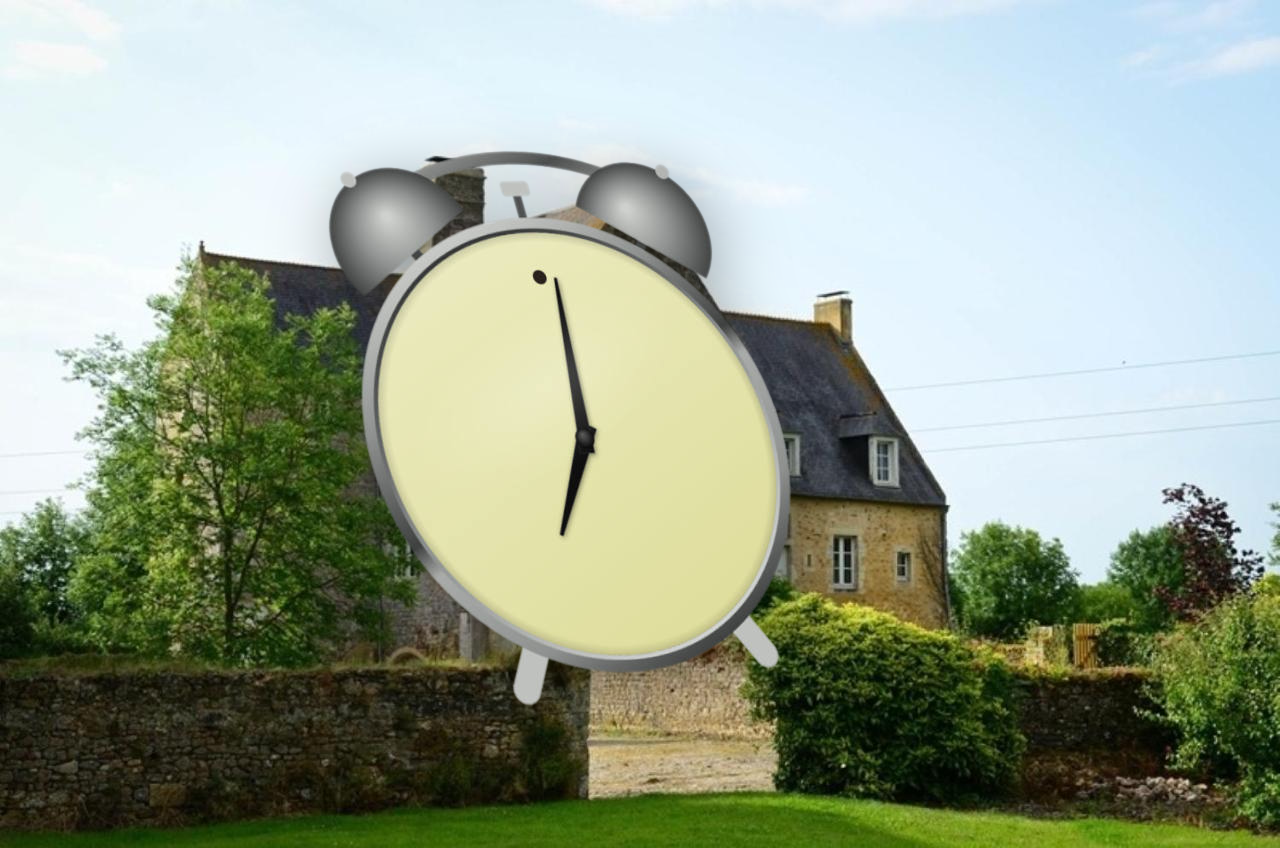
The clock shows 7:01
